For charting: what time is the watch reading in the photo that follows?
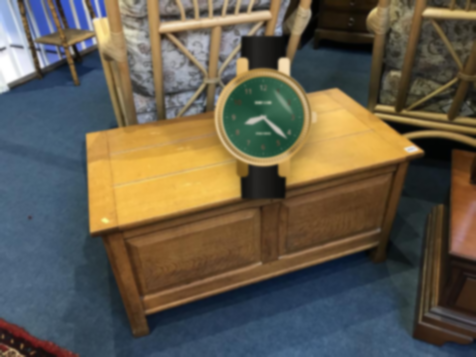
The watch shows 8:22
